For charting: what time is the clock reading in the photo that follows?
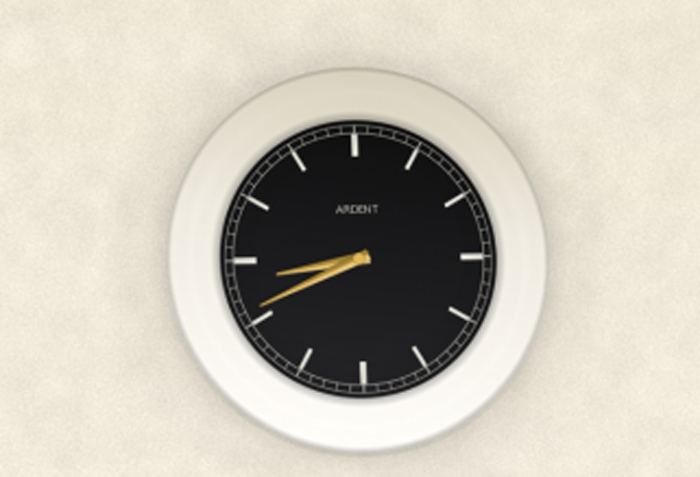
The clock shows 8:41
